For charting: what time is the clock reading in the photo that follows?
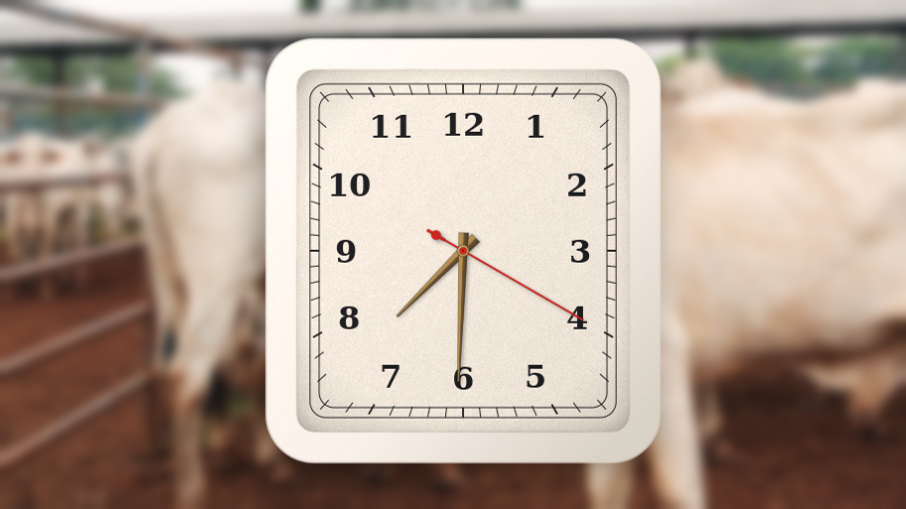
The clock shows 7:30:20
